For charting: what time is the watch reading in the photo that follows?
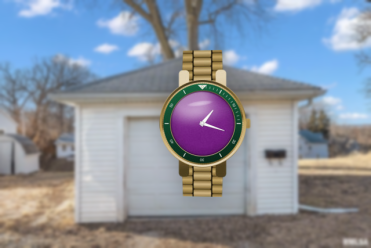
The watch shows 1:18
